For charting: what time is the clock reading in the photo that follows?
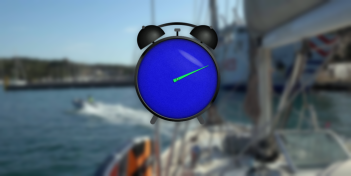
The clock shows 2:11
